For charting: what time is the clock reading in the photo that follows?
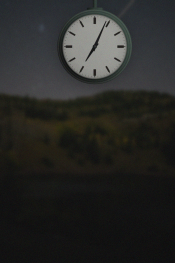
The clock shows 7:04
